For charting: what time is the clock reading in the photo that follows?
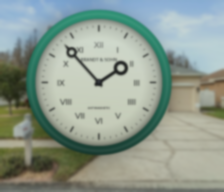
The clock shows 1:53
